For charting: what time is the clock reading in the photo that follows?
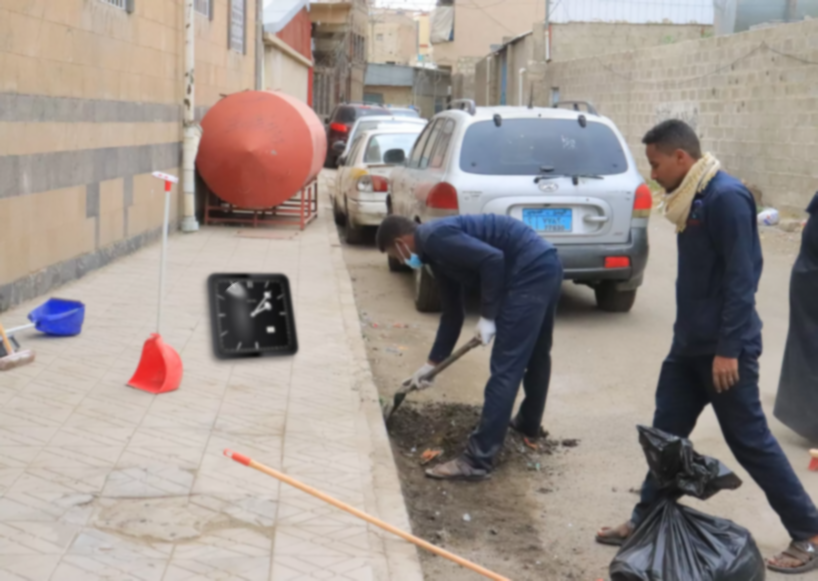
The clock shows 2:07
